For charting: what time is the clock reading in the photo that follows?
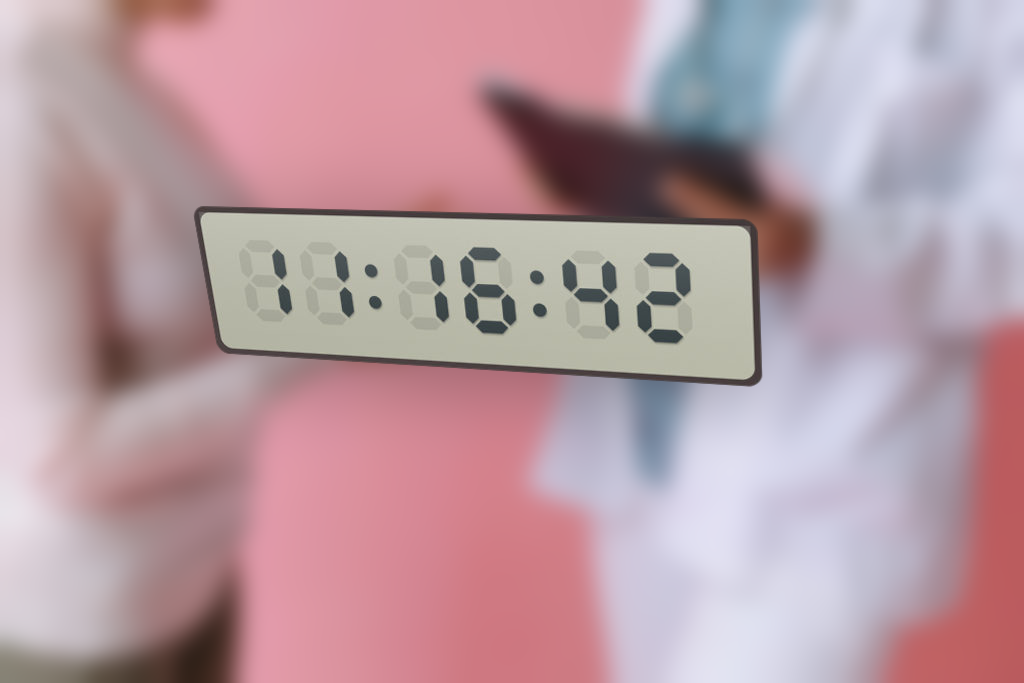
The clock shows 11:16:42
